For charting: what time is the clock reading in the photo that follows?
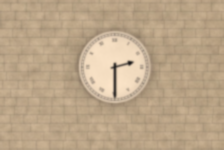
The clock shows 2:30
